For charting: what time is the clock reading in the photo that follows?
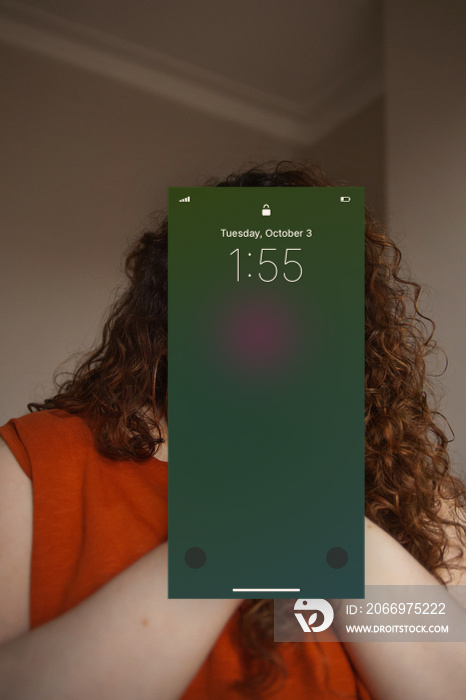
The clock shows 1:55
